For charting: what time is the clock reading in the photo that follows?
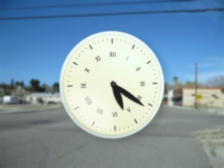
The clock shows 5:21
